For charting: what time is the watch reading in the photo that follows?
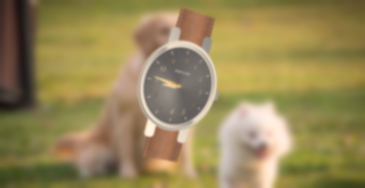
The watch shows 8:46
